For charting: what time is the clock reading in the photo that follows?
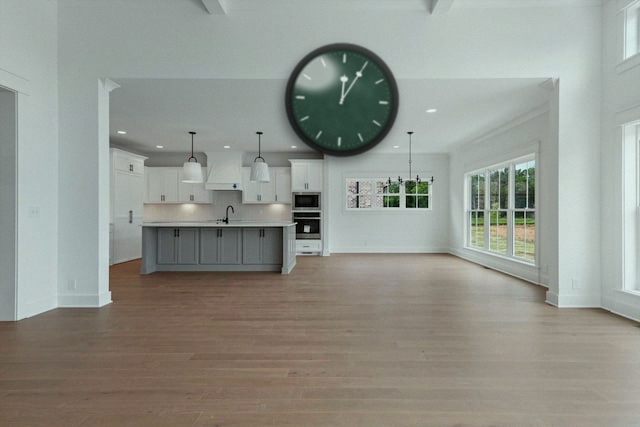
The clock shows 12:05
